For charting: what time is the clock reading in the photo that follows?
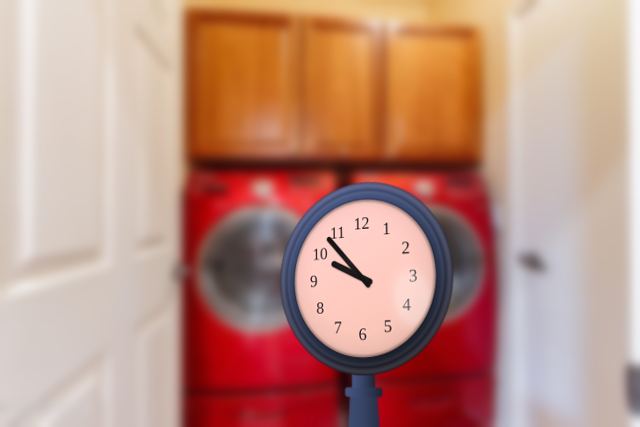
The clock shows 9:53
